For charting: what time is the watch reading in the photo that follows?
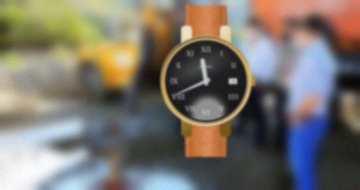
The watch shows 11:41
